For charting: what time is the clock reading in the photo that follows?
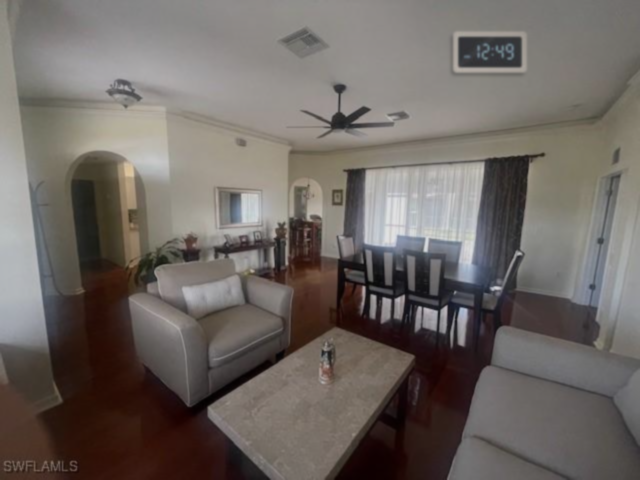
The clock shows 12:49
